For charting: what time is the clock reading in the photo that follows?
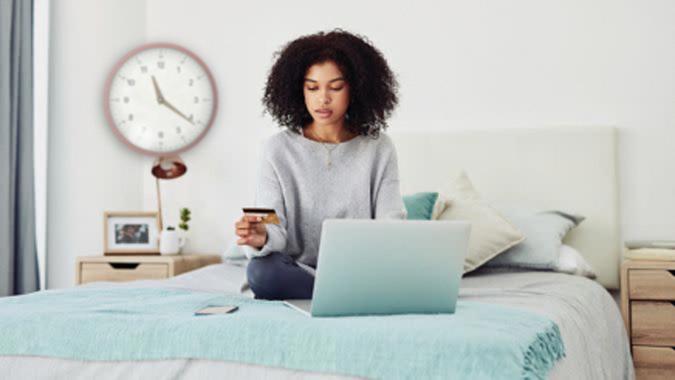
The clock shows 11:21
